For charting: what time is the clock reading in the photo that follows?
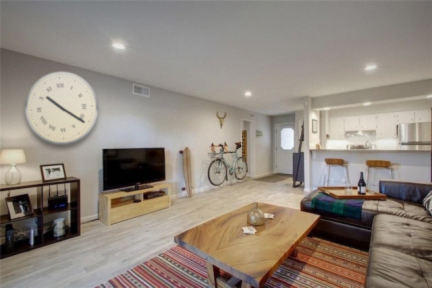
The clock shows 10:21
